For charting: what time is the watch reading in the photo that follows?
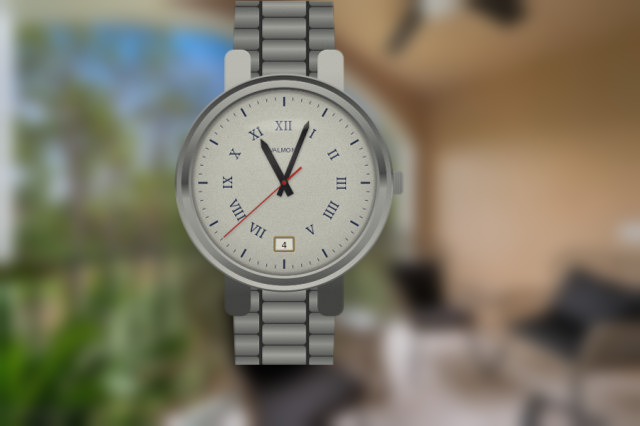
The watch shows 11:03:38
